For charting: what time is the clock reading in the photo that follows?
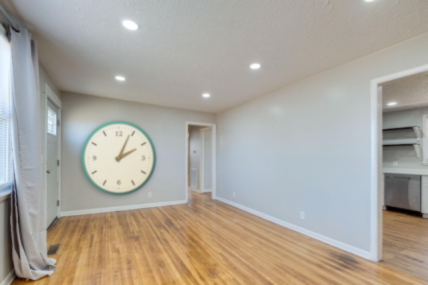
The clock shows 2:04
